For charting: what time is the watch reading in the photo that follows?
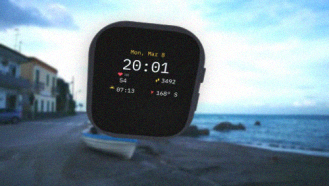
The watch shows 20:01
